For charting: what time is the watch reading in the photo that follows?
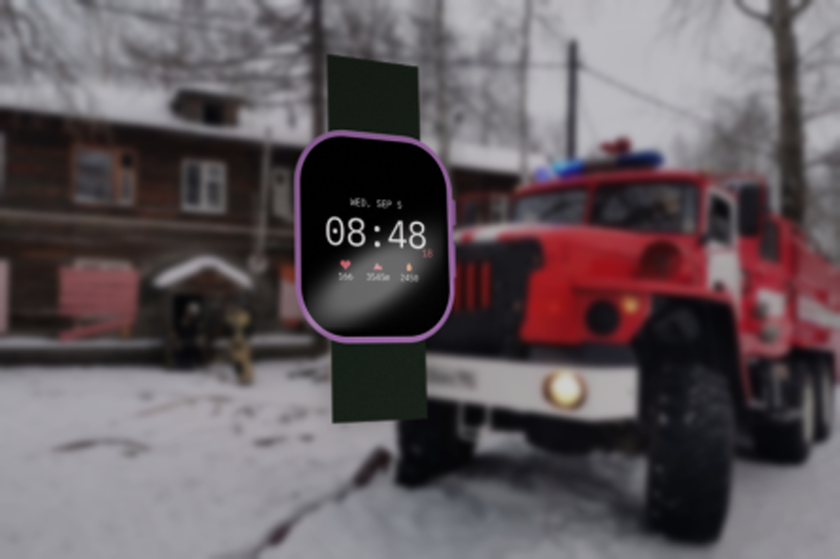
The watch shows 8:48
